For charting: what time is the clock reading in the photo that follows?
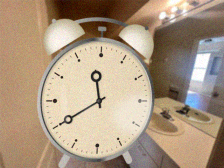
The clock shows 11:40
